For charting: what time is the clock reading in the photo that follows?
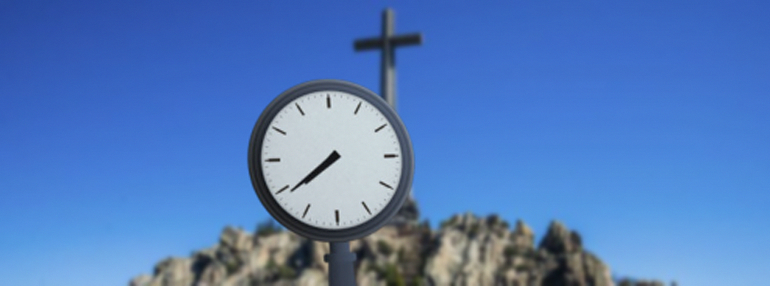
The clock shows 7:39
